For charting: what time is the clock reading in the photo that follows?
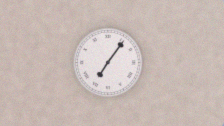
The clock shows 7:06
